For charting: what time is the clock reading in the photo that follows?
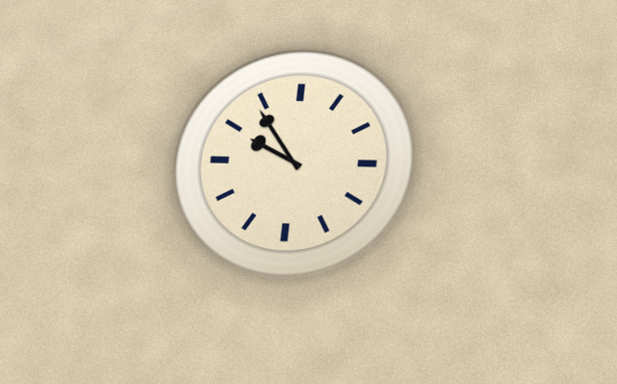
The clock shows 9:54
